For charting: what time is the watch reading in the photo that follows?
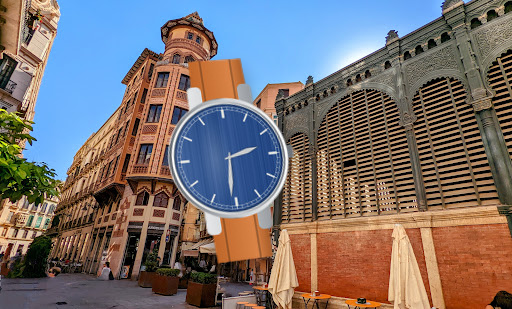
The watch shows 2:31
